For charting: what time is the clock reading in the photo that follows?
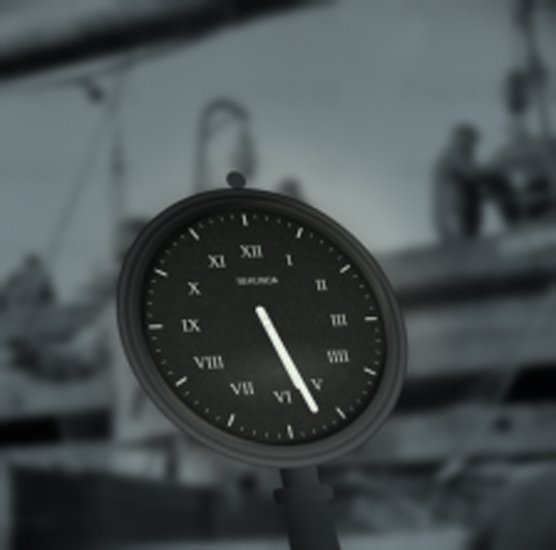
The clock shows 5:27
